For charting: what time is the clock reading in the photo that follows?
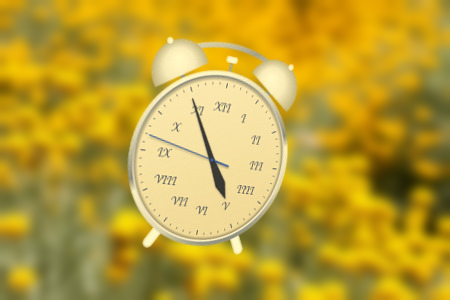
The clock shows 4:54:47
